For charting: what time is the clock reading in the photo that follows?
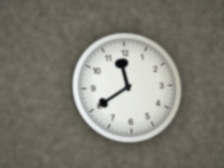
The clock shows 11:40
